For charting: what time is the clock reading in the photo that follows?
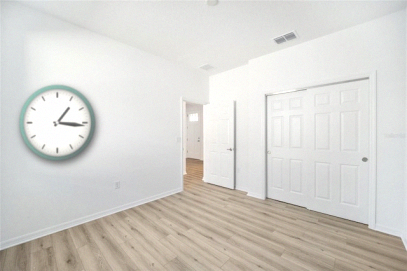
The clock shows 1:16
